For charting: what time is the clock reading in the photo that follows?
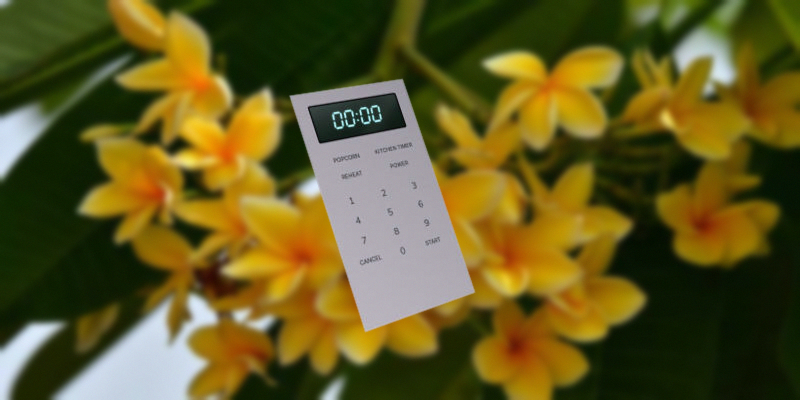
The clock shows 0:00
